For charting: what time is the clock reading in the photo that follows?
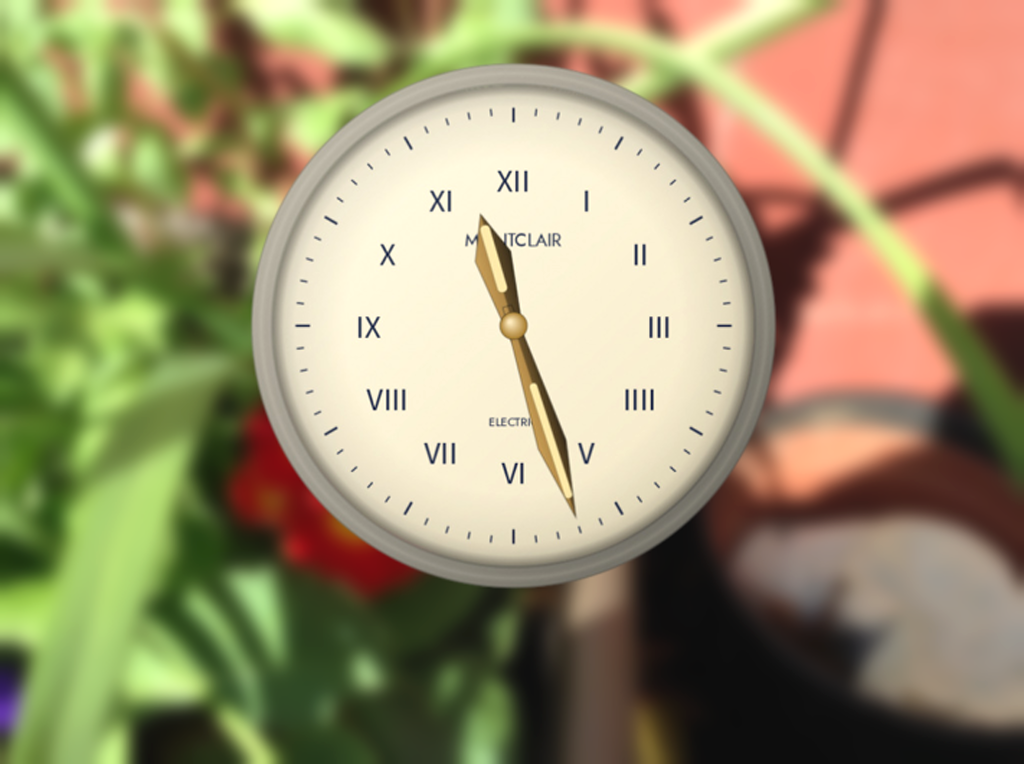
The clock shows 11:27
